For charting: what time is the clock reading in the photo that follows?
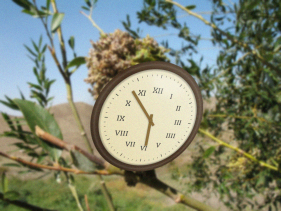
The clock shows 5:53
